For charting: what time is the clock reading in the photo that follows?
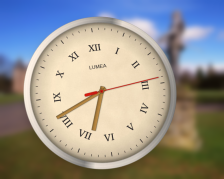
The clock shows 6:41:14
